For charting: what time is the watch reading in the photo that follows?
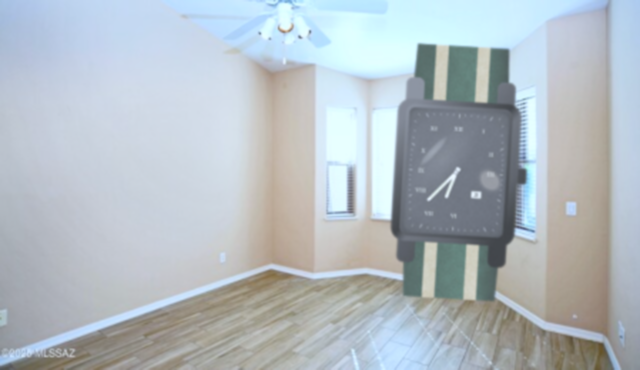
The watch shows 6:37
